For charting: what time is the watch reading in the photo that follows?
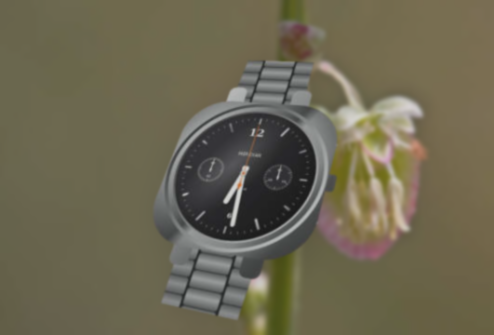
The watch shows 6:29
